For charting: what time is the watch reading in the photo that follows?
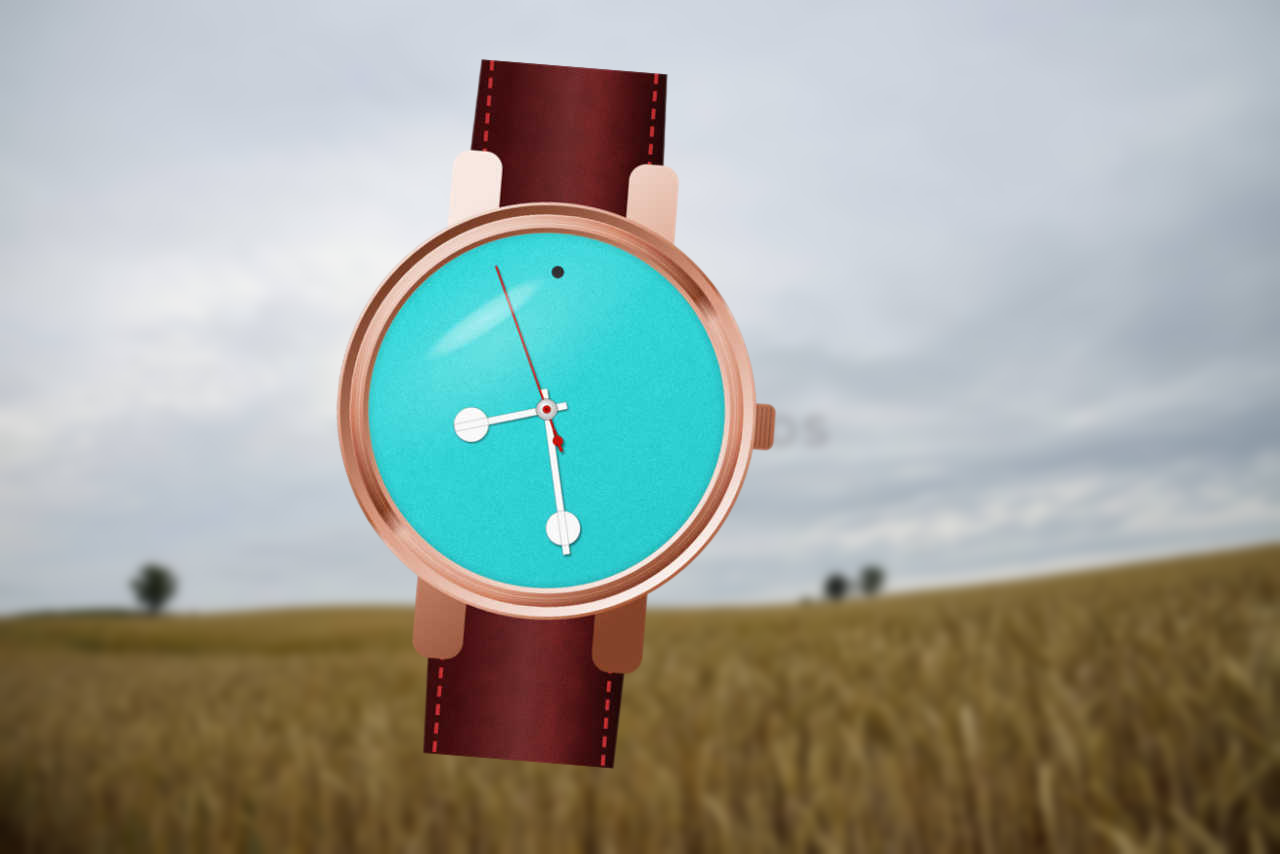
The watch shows 8:27:56
